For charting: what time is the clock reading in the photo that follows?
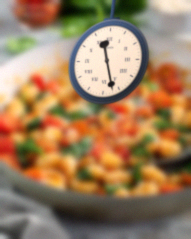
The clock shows 11:27
